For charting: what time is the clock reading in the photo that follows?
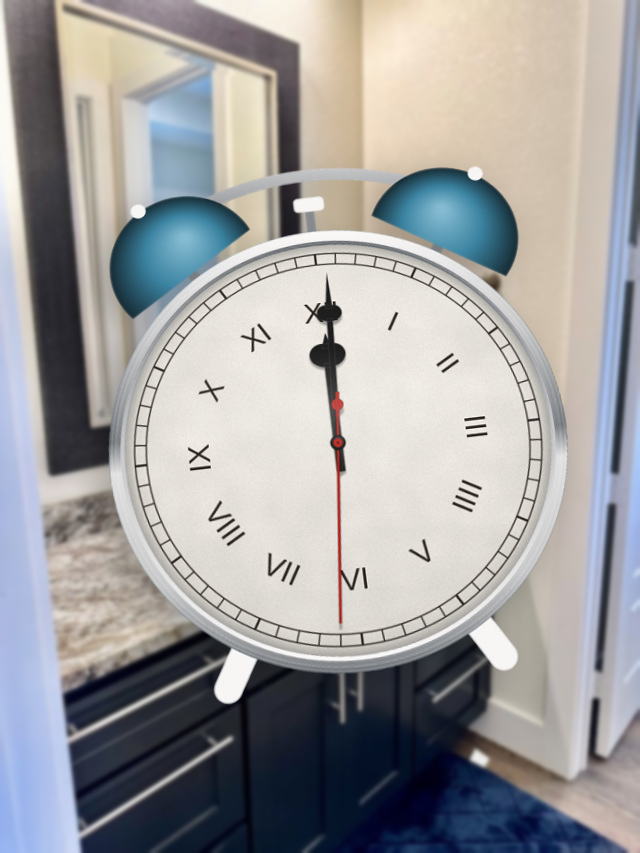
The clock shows 12:00:31
